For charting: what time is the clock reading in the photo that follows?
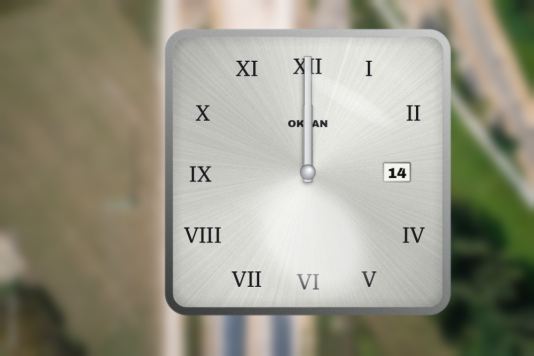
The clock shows 12:00
